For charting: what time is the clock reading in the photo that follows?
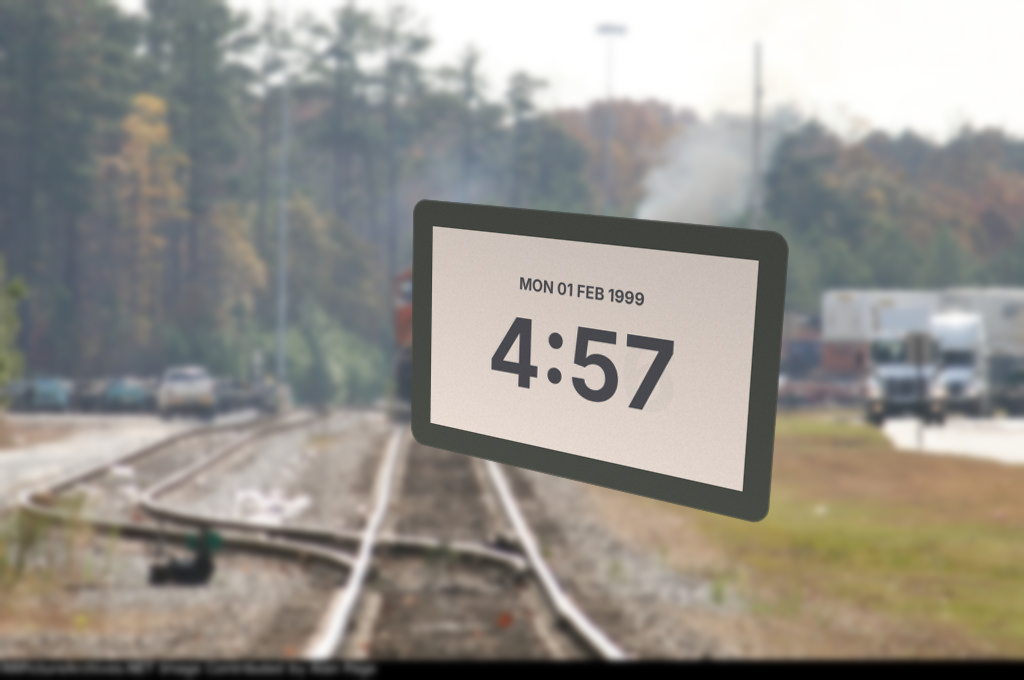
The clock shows 4:57
